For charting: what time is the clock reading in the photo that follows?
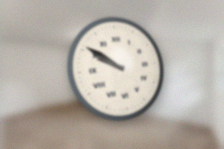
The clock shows 9:51
